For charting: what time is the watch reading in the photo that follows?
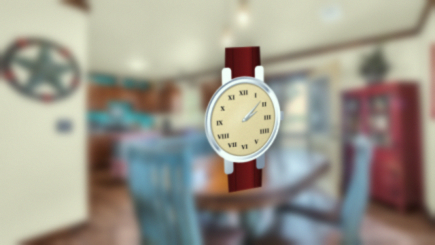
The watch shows 2:08
